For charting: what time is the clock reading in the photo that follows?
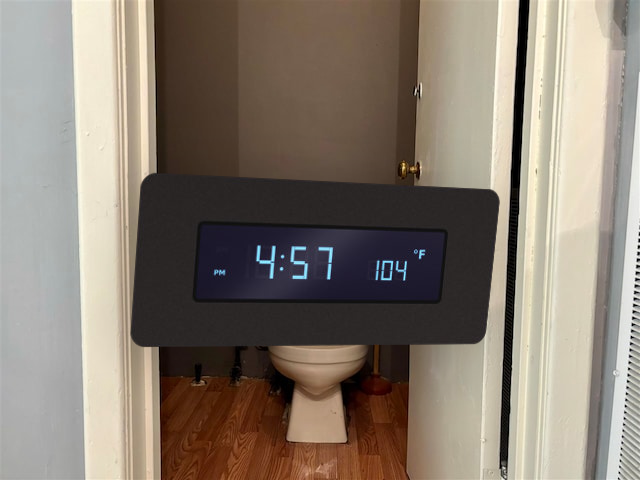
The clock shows 4:57
